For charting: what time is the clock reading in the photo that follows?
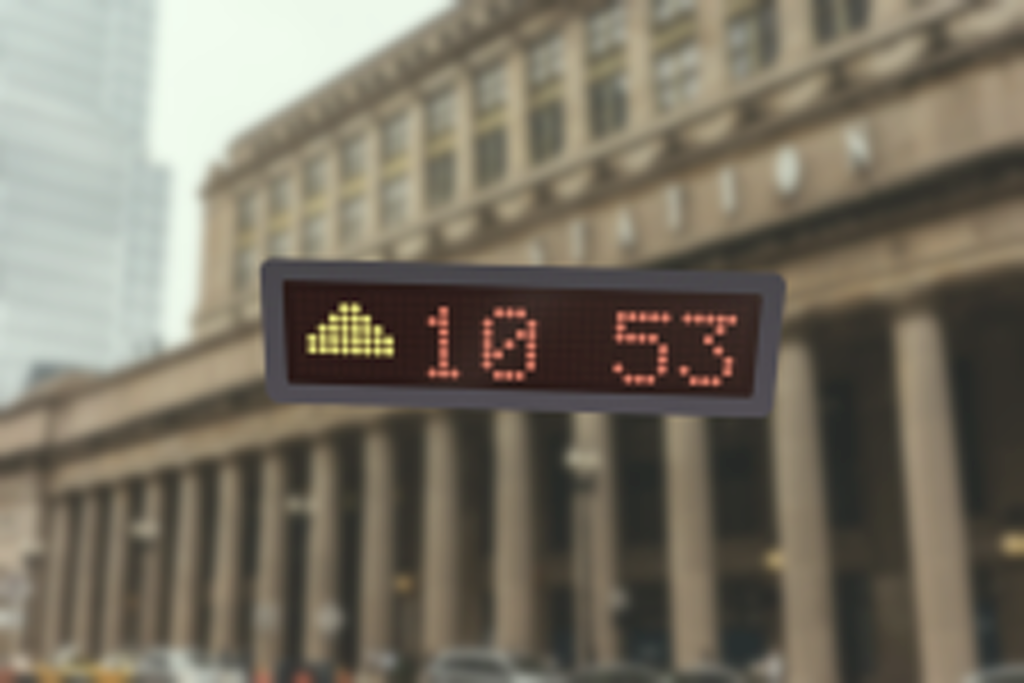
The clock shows 10:53
